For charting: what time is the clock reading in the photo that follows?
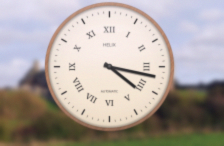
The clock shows 4:17
